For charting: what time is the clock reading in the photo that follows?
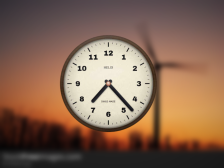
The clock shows 7:23
